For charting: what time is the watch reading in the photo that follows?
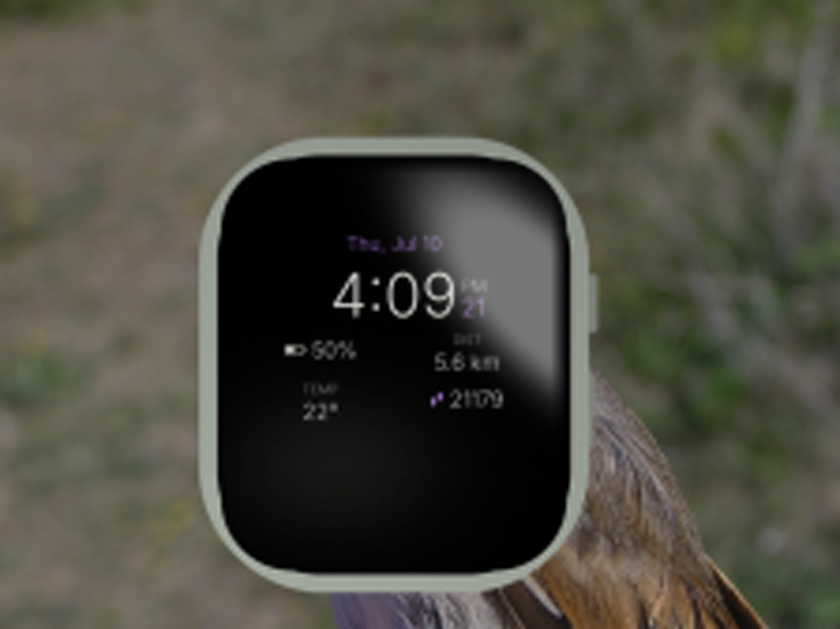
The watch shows 4:09
